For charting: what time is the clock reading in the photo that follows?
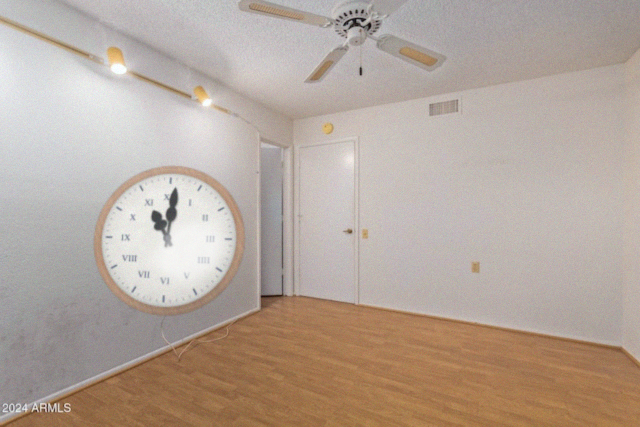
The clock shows 11:01
